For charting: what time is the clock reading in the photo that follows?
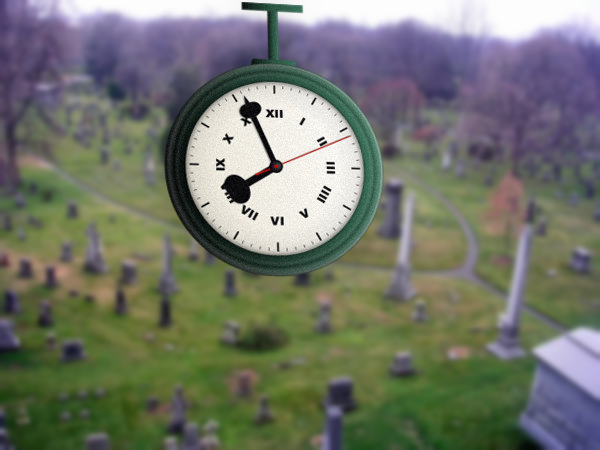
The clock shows 7:56:11
